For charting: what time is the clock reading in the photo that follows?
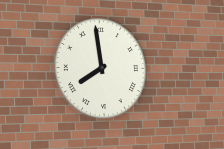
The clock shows 7:59
